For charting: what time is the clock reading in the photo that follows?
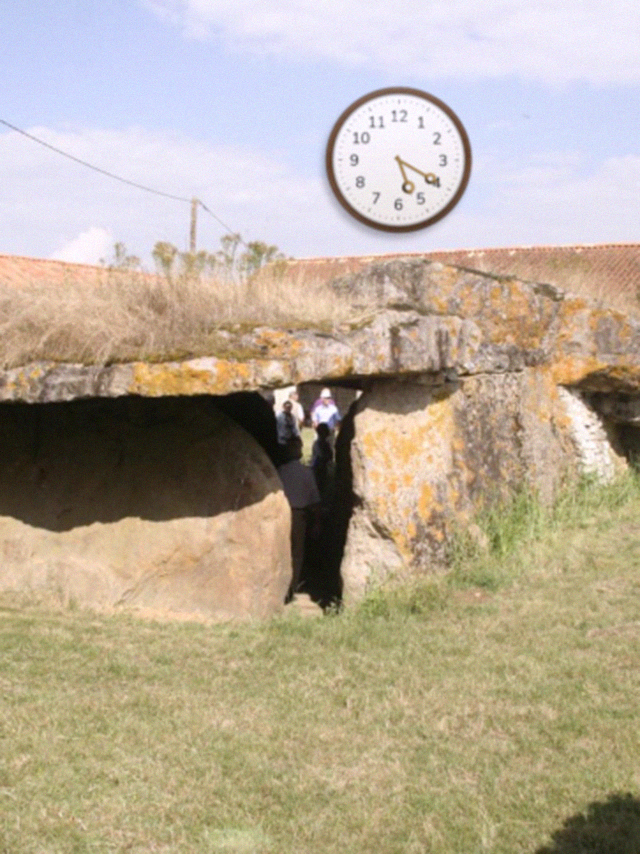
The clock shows 5:20
